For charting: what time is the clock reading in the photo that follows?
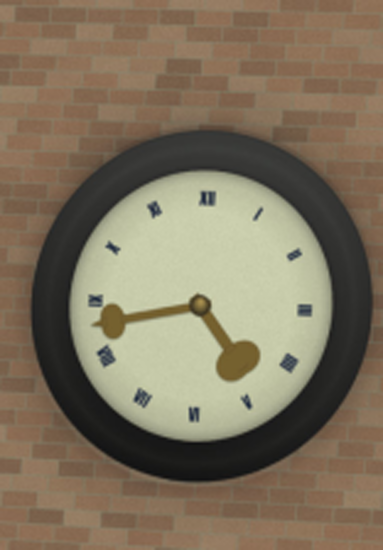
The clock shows 4:43
